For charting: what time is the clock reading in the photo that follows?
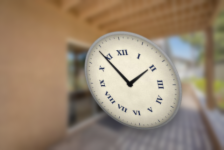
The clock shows 1:54
